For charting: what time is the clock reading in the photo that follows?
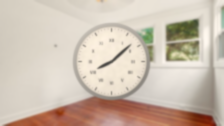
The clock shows 8:08
